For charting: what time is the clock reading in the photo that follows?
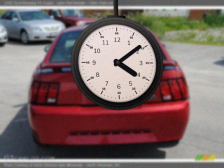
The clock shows 4:09
